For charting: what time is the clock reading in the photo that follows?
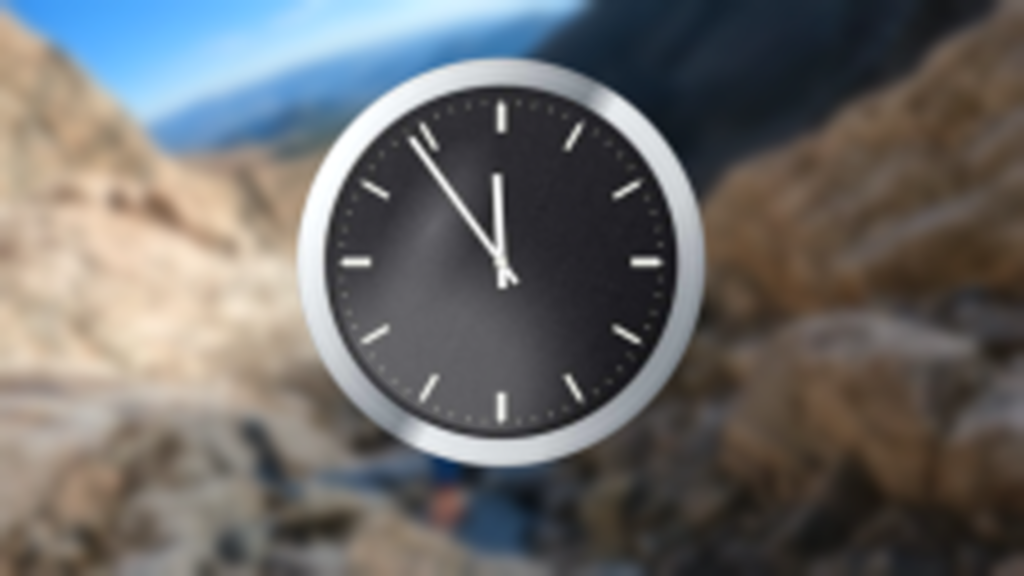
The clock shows 11:54
